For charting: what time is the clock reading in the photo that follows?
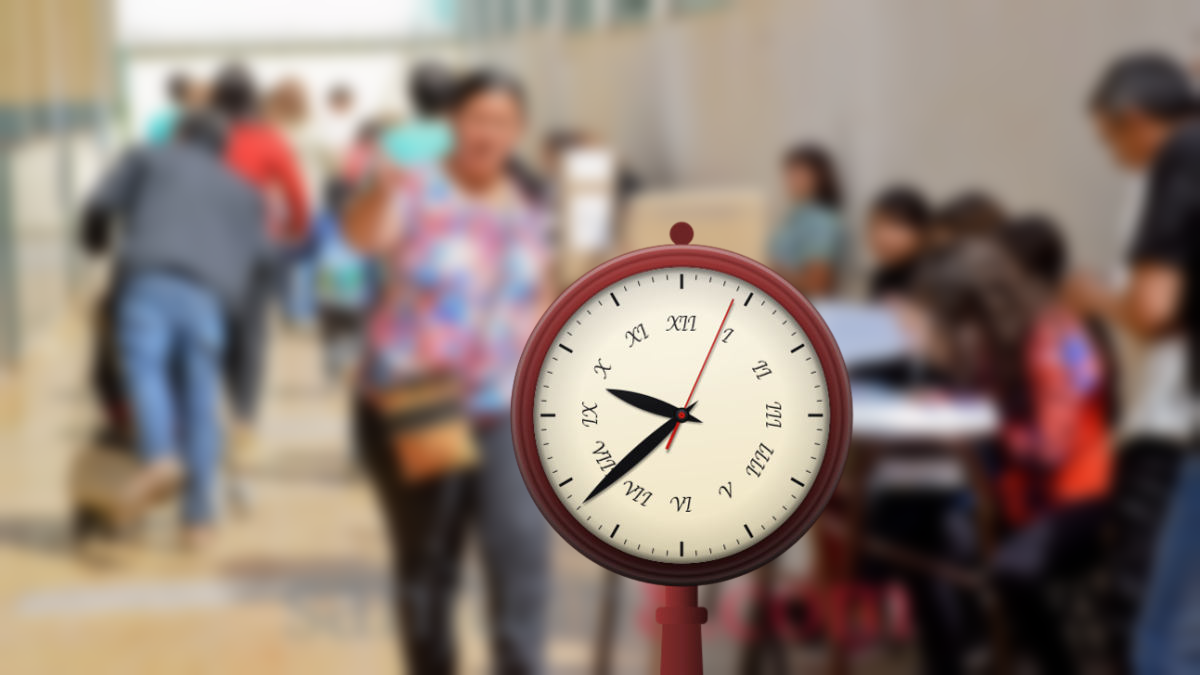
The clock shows 9:38:04
